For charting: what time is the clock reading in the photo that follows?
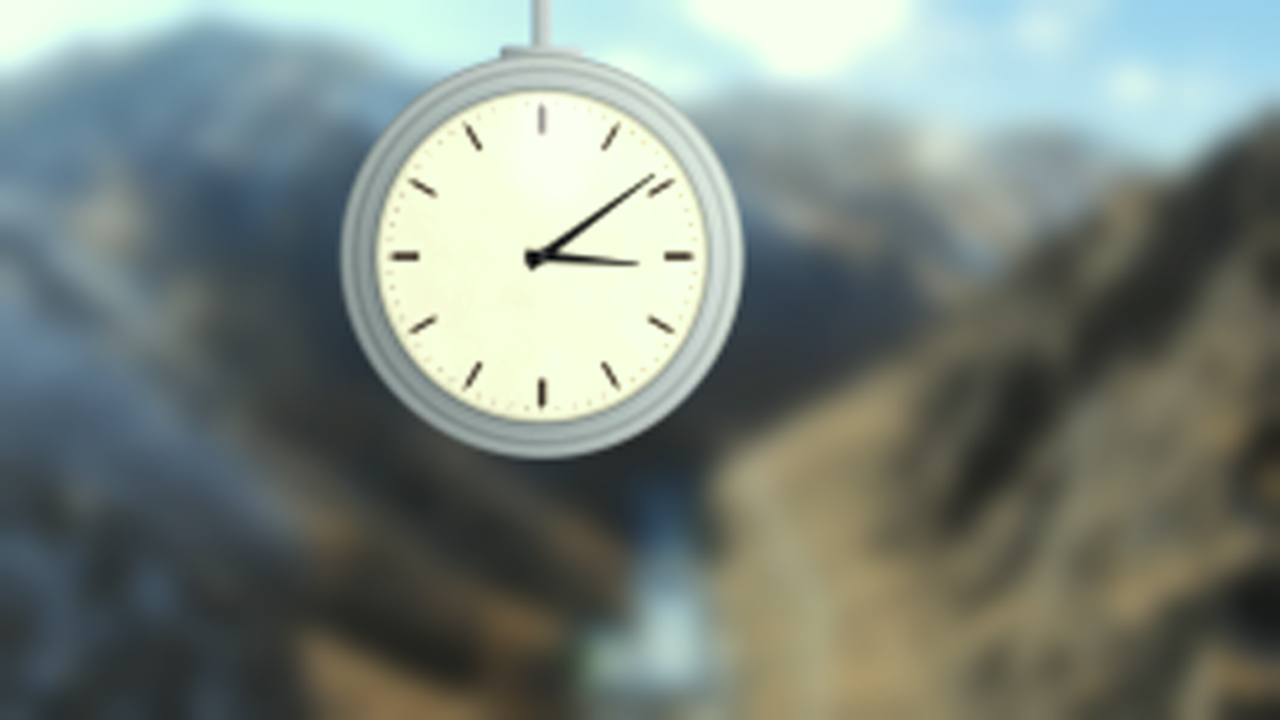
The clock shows 3:09
